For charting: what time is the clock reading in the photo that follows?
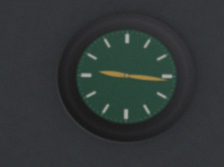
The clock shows 9:16
